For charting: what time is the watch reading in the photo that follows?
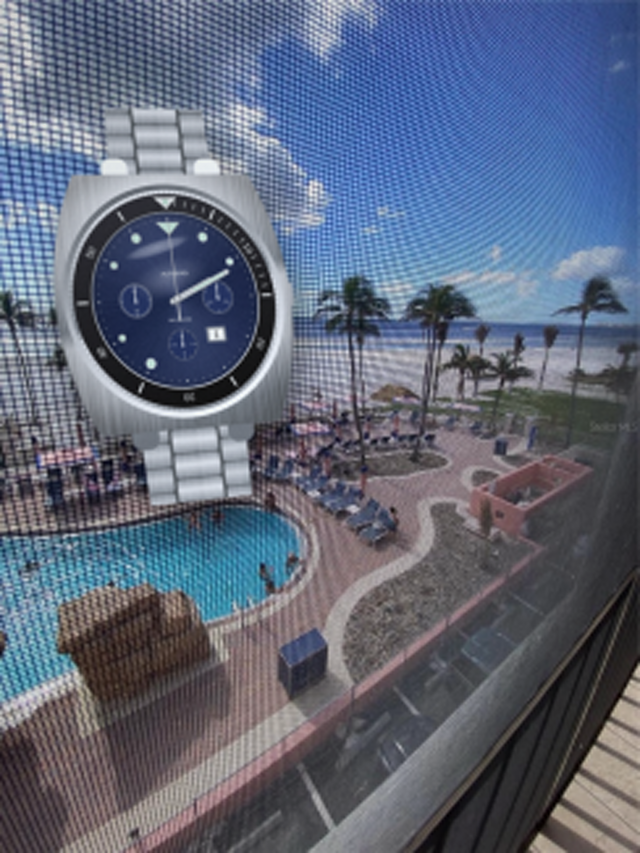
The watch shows 2:11
